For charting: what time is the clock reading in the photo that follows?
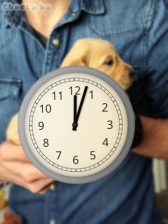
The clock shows 12:03
